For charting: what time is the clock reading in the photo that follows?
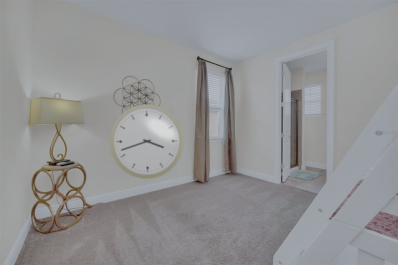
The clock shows 3:42
